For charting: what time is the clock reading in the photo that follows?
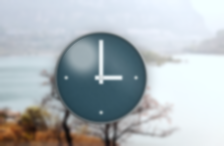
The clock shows 3:00
